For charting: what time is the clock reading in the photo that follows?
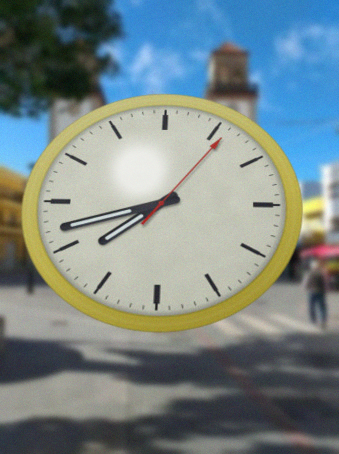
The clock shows 7:42:06
